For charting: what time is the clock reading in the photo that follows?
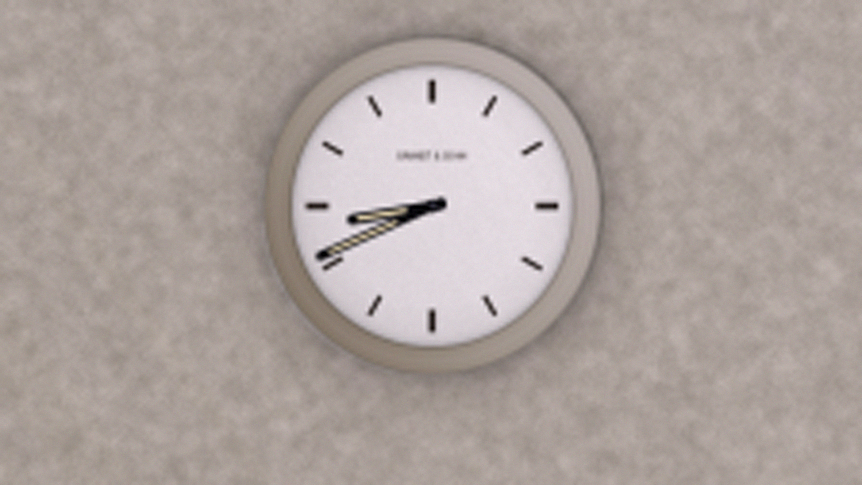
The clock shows 8:41
